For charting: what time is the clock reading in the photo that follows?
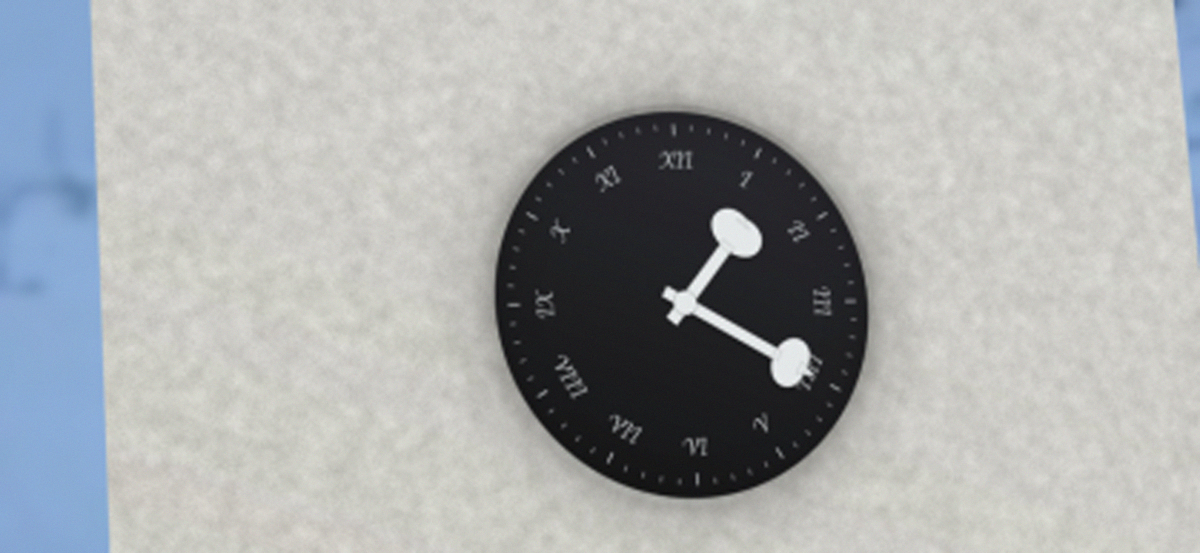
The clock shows 1:20
